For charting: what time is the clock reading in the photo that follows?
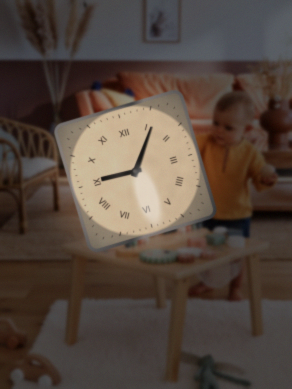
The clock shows 9:06
